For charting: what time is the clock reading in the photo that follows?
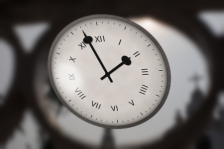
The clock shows 1:57
